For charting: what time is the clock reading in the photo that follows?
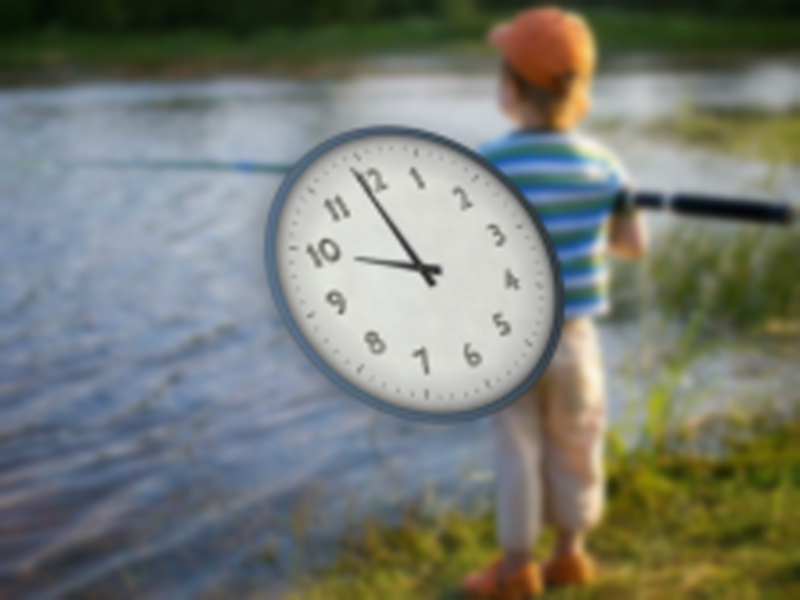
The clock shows 9:59
